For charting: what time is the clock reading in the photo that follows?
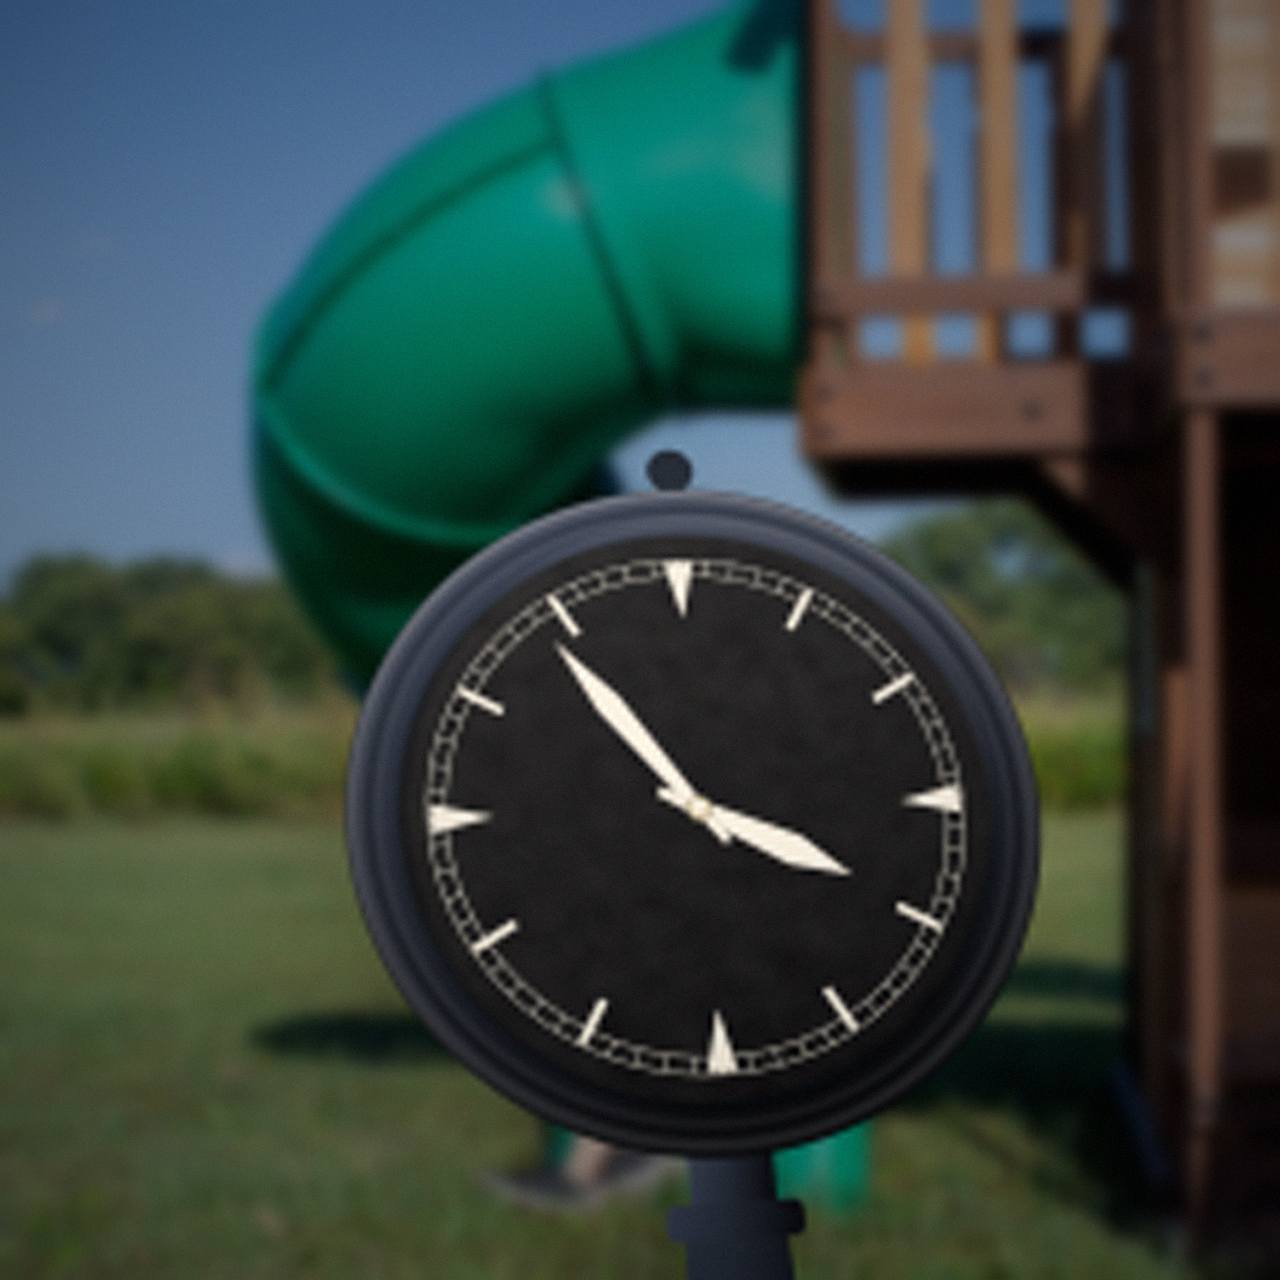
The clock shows 3:54
